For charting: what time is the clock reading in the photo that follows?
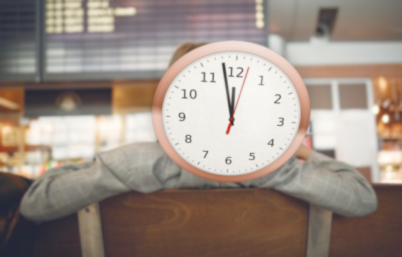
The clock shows 11:58:02
